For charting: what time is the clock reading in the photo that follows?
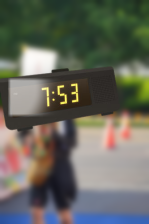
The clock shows 7:53
